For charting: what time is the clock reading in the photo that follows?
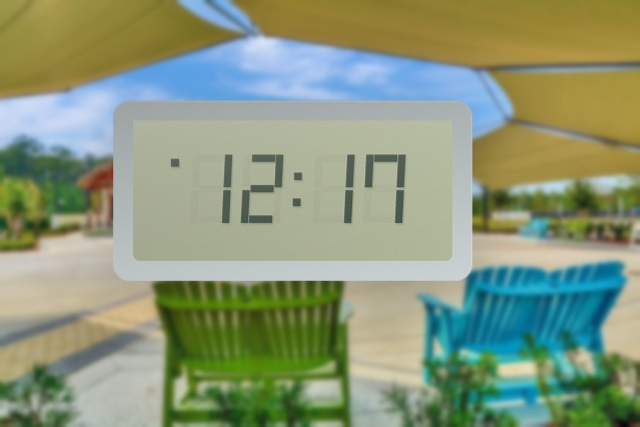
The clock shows 12:17
